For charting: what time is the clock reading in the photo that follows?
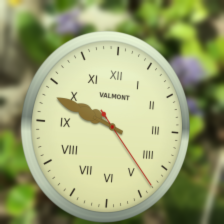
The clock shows 9:48:23
